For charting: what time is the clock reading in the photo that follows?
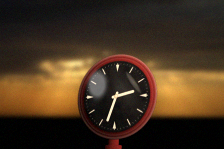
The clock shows 2:33
